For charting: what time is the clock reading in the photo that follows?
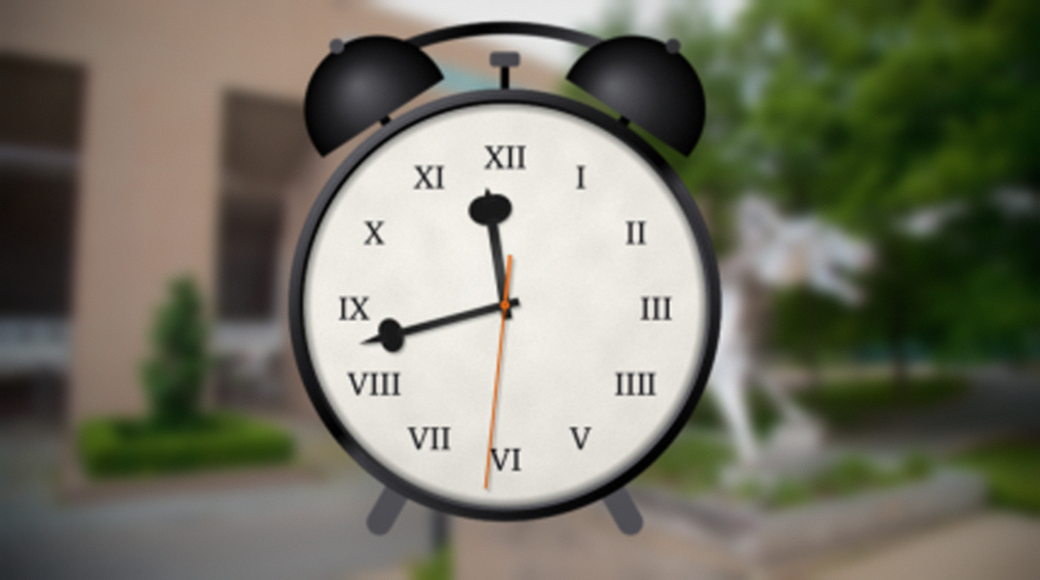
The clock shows 11:42:31
